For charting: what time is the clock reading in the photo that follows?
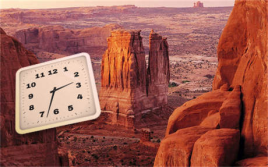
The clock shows 2:33
